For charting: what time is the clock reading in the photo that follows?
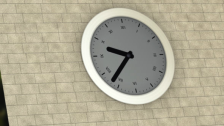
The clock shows 9:37
